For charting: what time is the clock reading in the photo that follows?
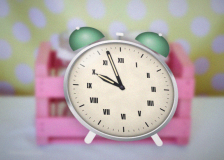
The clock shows 9:57
